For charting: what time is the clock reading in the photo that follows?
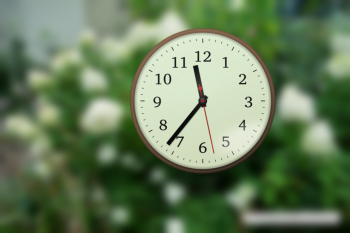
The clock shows 11:36:28
